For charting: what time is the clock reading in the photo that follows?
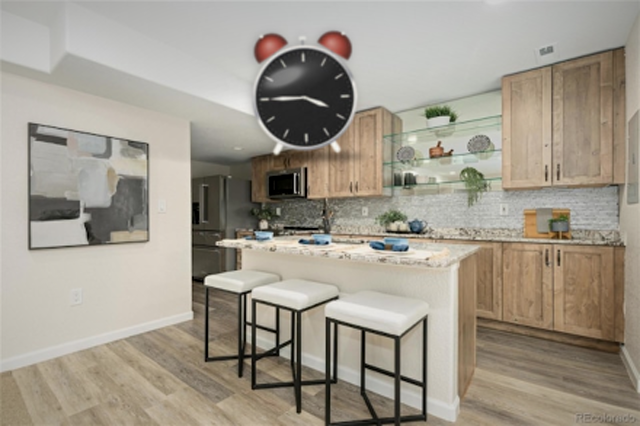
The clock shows 3:45
